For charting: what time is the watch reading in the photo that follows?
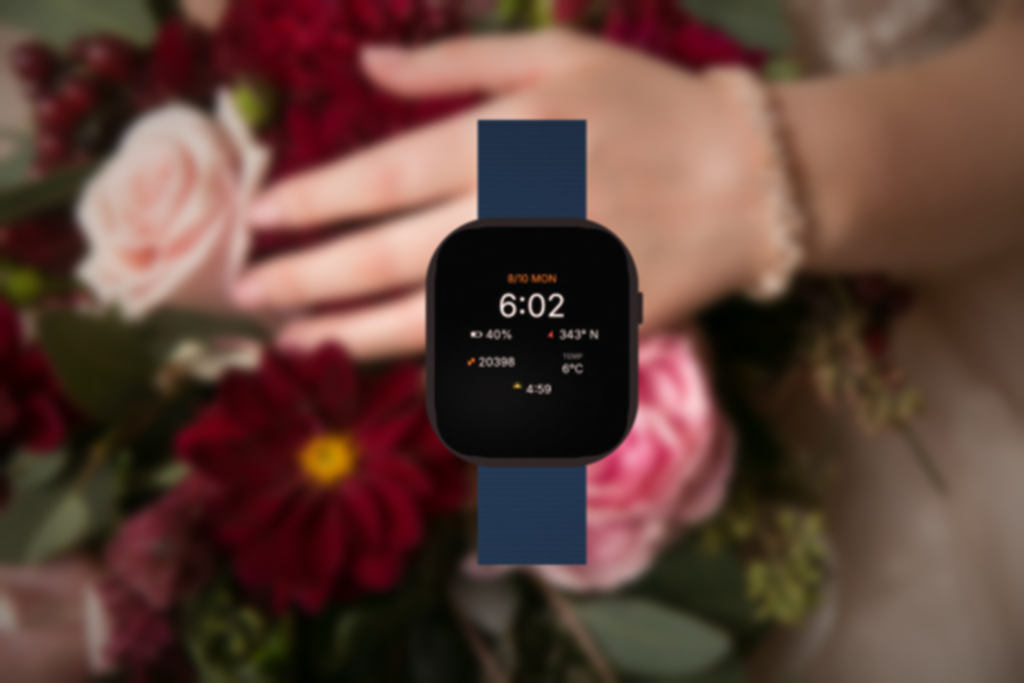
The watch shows 6:02
